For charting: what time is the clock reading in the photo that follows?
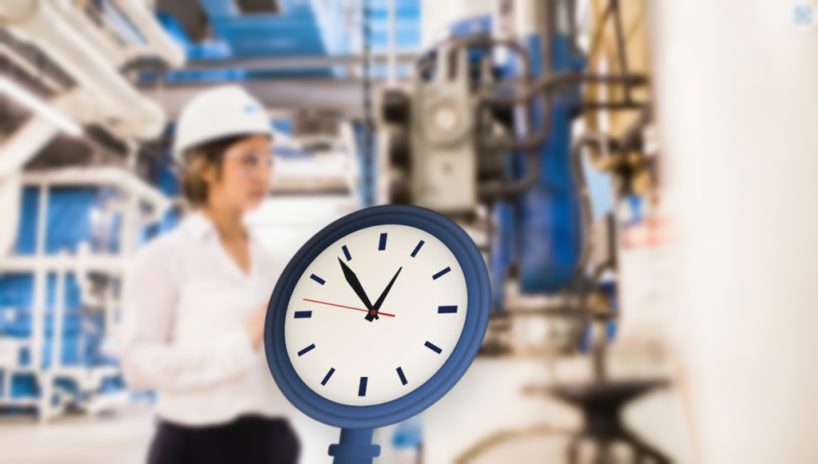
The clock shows 12:53:47
